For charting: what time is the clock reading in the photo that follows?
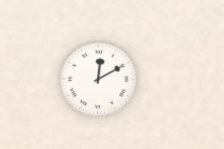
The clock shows 12:10
